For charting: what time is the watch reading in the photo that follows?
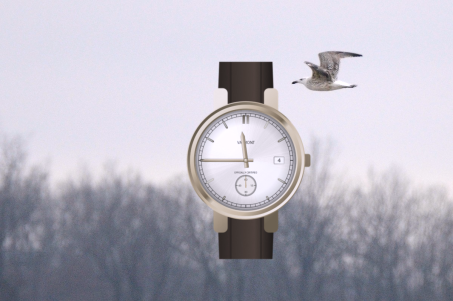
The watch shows 11:45
